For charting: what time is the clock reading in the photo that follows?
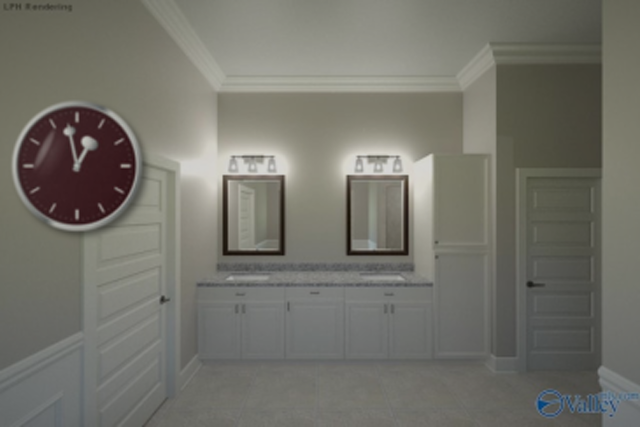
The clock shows 12:58
